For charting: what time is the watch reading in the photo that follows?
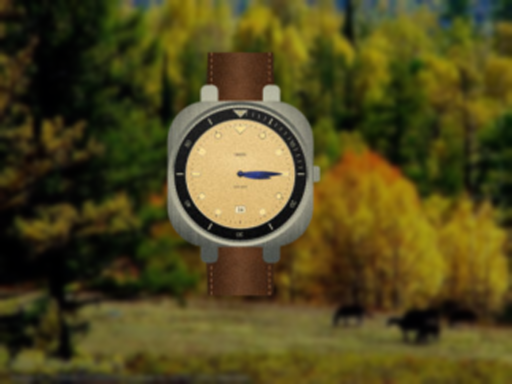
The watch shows 3:15
